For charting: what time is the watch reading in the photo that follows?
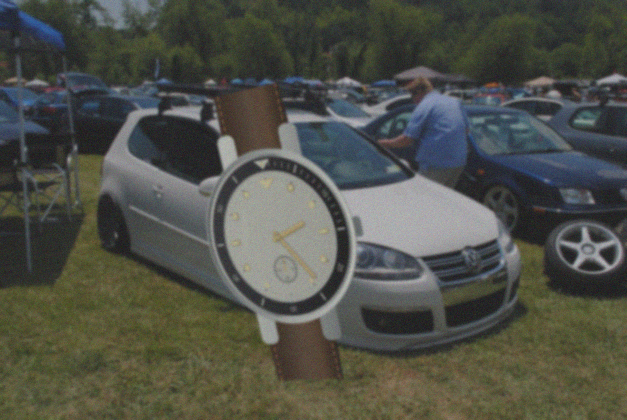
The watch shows 2:24
